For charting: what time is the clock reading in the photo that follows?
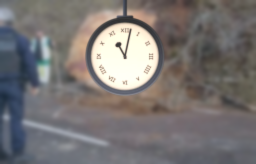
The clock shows 11:02
